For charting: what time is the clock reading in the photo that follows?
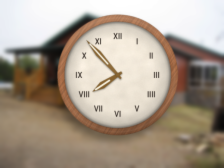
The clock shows 7:53
